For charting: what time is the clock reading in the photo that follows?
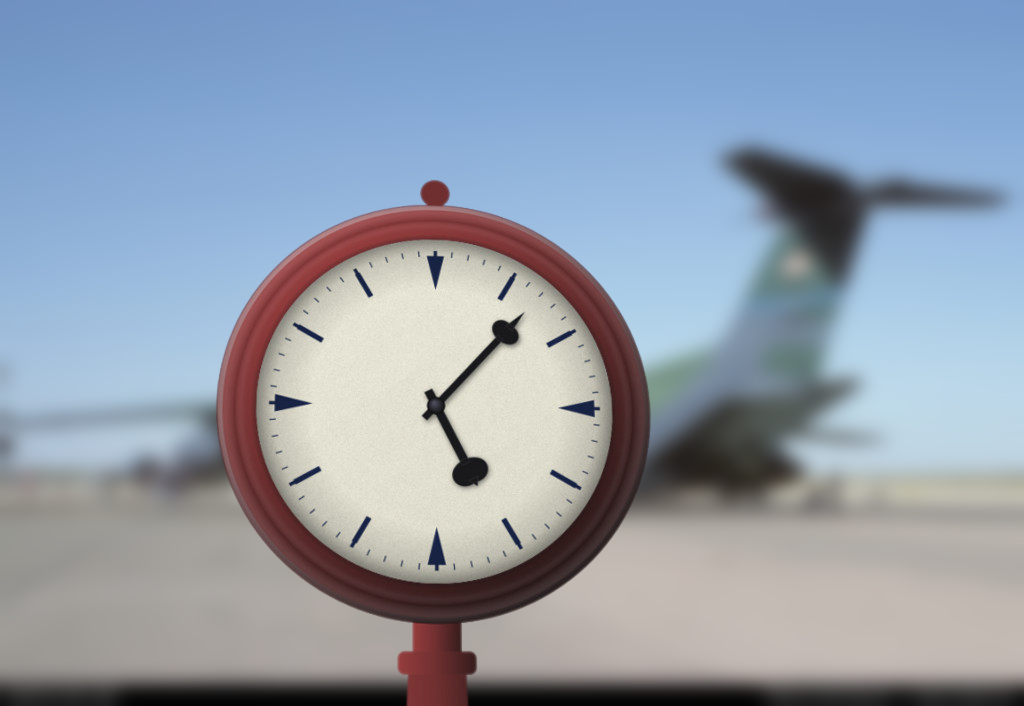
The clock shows 5:07
